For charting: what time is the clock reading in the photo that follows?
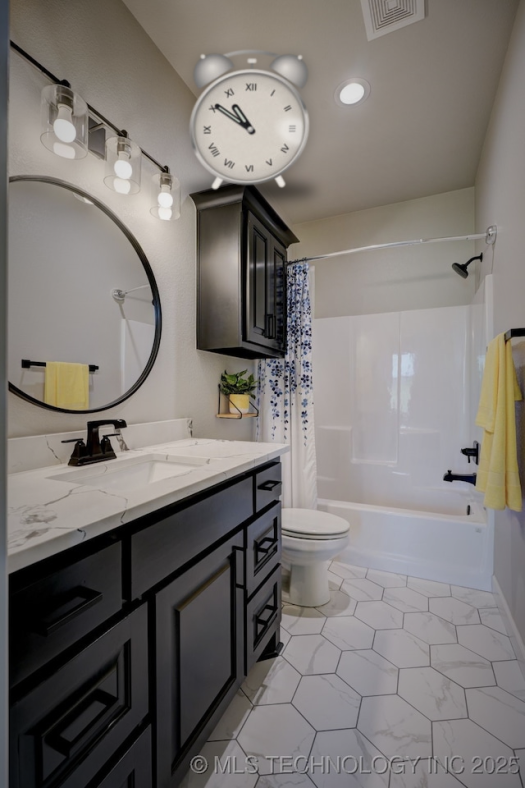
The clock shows 10:51
